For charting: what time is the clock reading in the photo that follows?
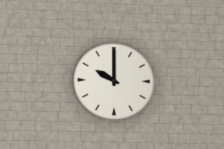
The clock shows 10:00
